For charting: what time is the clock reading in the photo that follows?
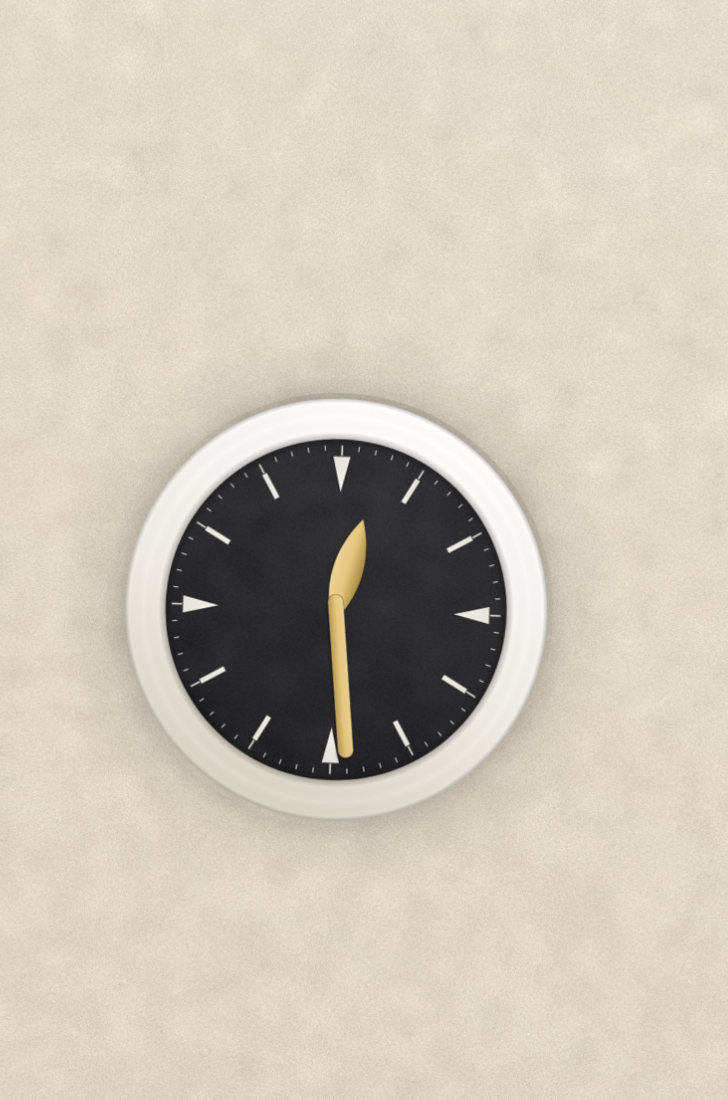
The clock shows 12:29
